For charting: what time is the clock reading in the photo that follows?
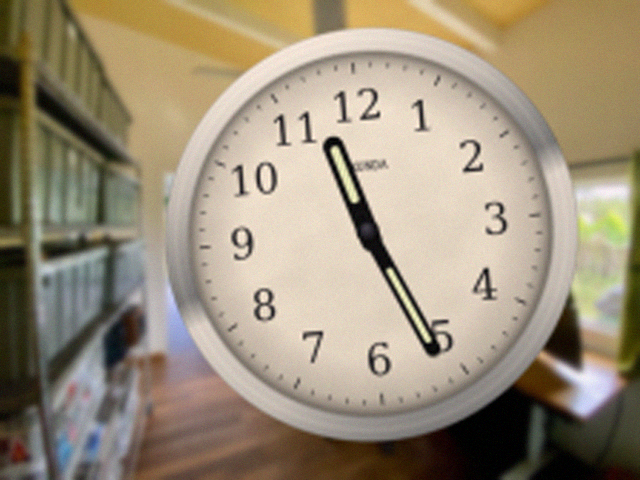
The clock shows 11:26
